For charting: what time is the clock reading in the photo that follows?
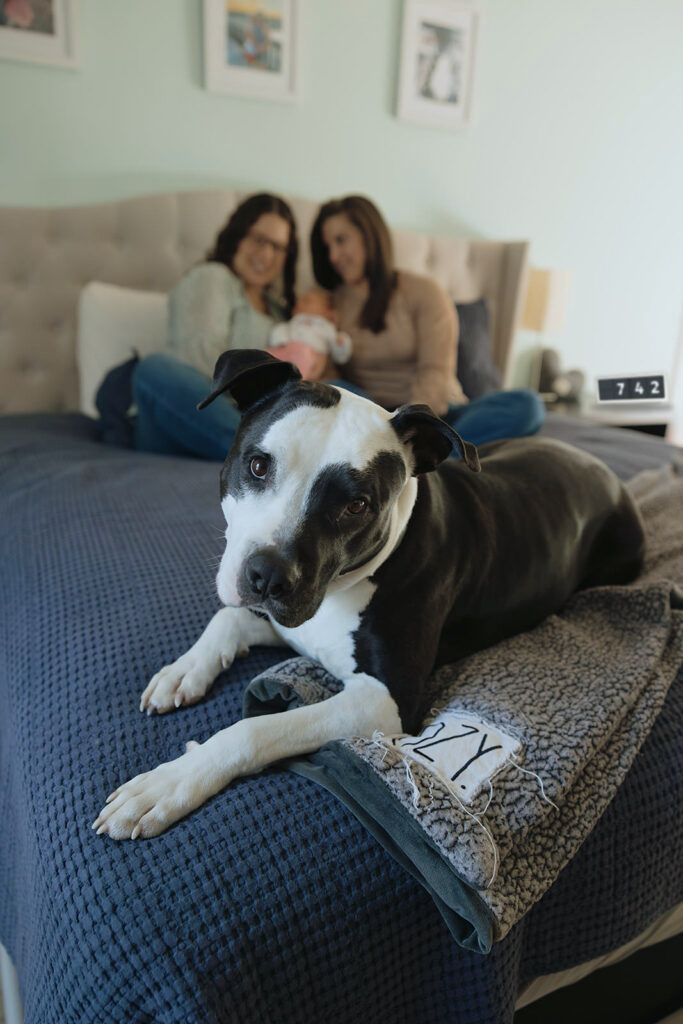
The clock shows 7:42
